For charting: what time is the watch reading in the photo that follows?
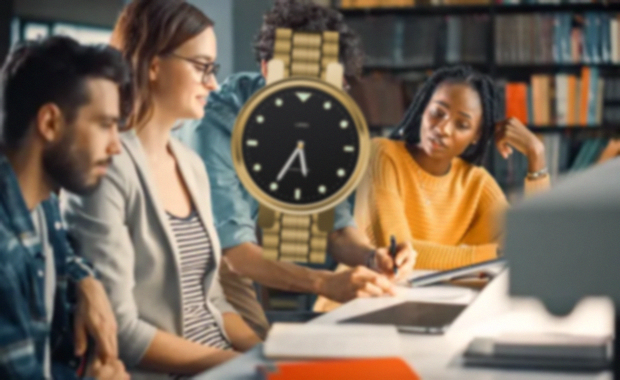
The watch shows 5:35
